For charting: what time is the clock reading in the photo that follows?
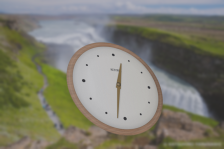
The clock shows 12:32
